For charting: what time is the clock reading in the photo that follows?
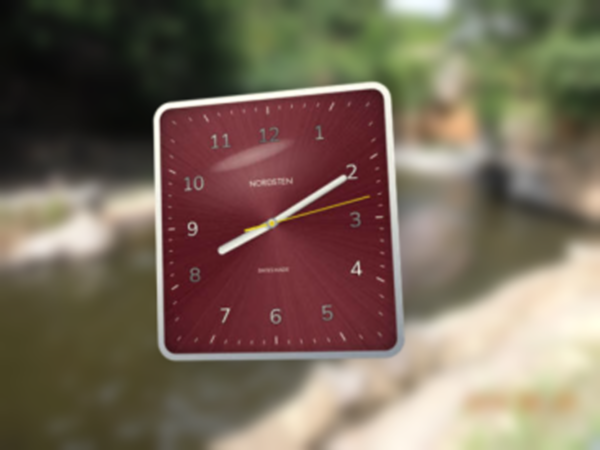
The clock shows 8:10:13
